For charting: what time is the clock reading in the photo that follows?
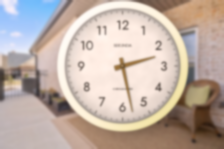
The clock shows 2:28
